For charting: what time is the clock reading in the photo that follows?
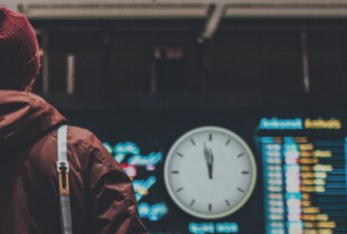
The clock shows 11:58
